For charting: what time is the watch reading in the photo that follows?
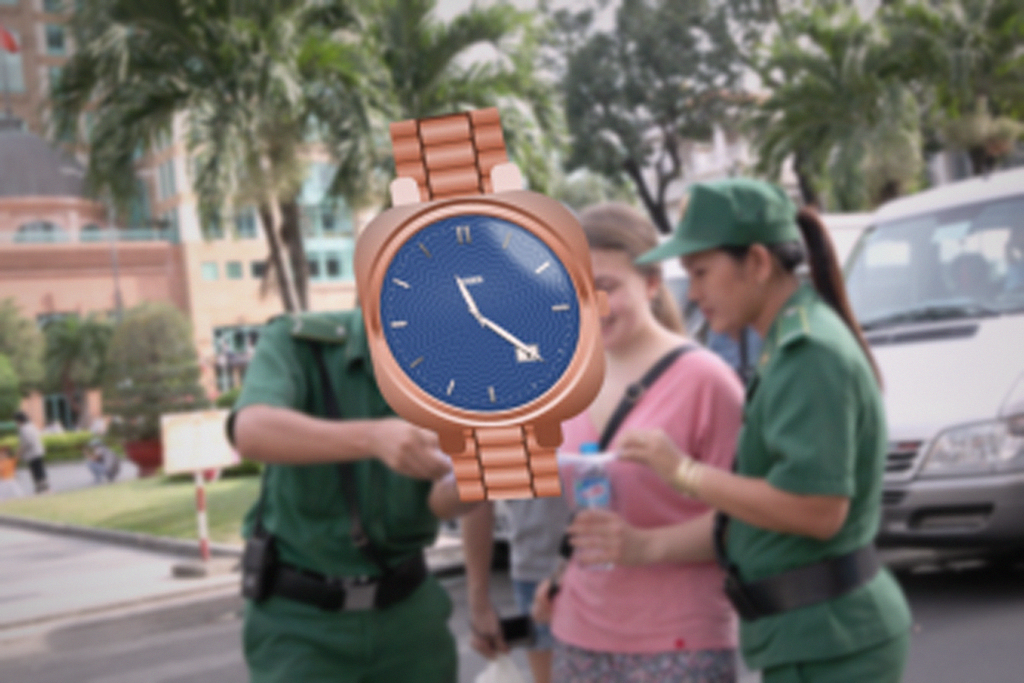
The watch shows 11:22
